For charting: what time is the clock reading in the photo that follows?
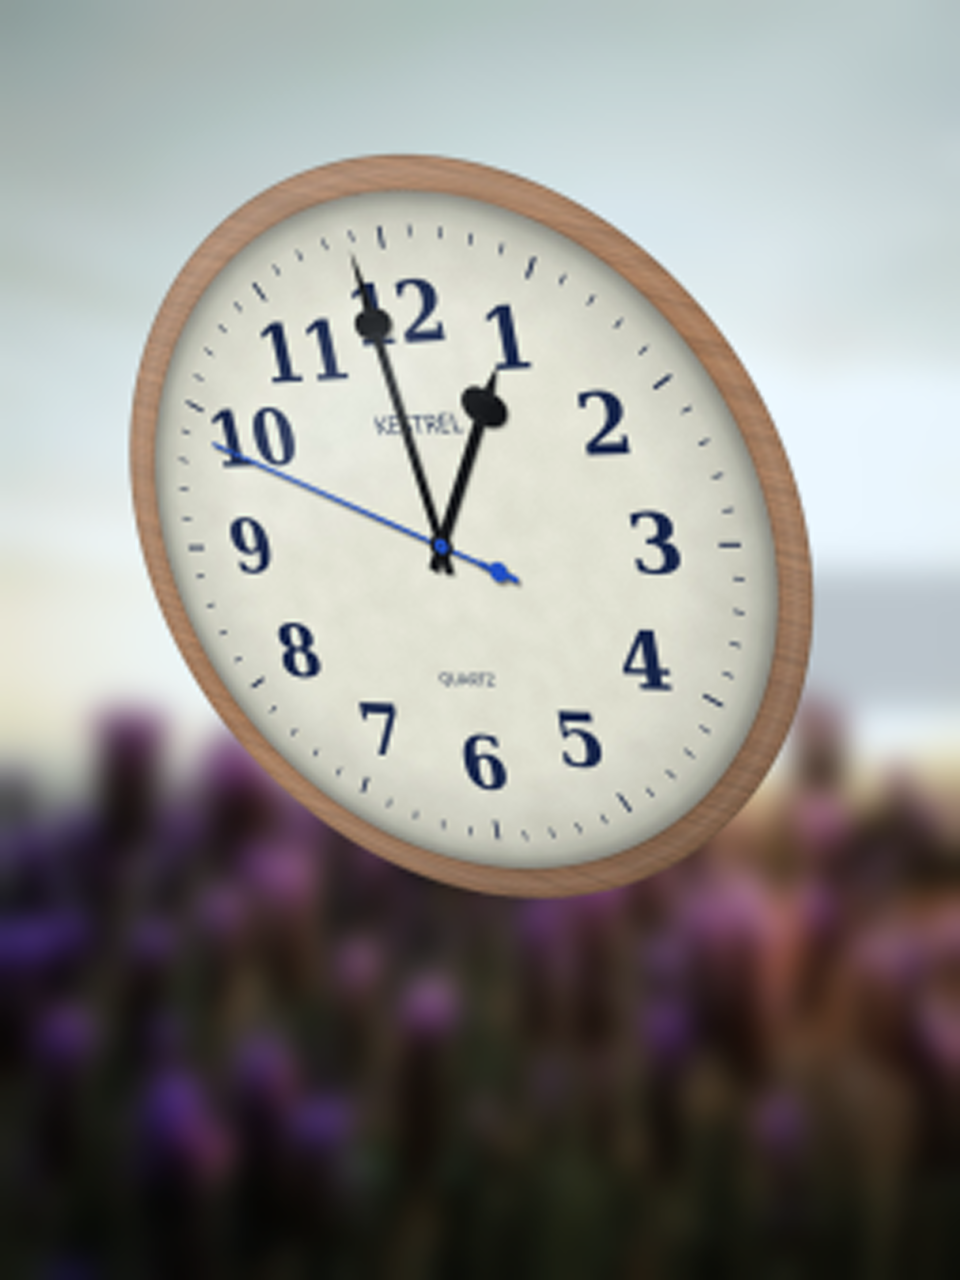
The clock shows 12:58:49
